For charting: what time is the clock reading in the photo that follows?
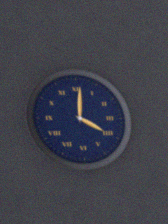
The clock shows 4:01
